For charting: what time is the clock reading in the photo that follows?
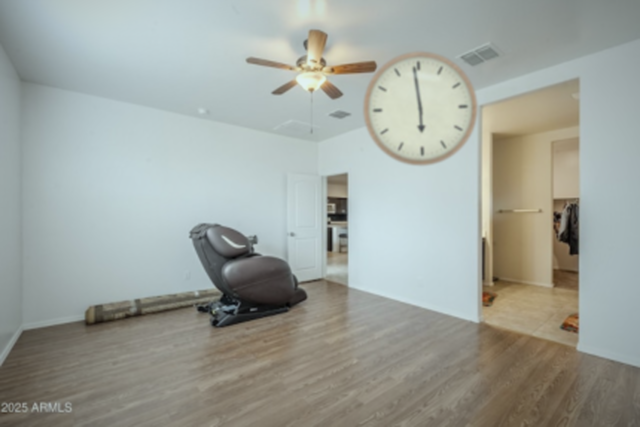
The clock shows 5:59
